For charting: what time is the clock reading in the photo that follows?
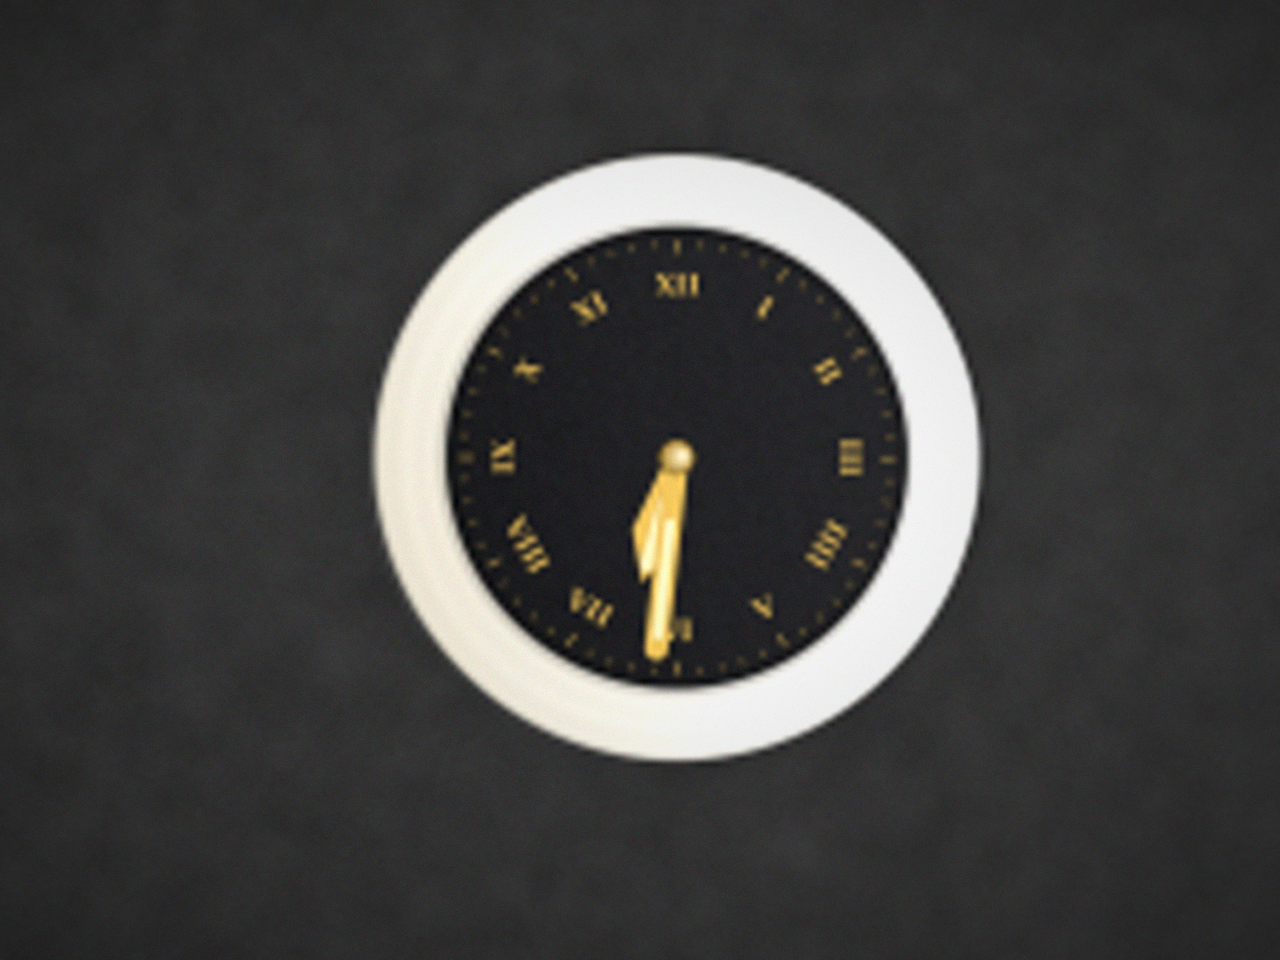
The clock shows 6:31
